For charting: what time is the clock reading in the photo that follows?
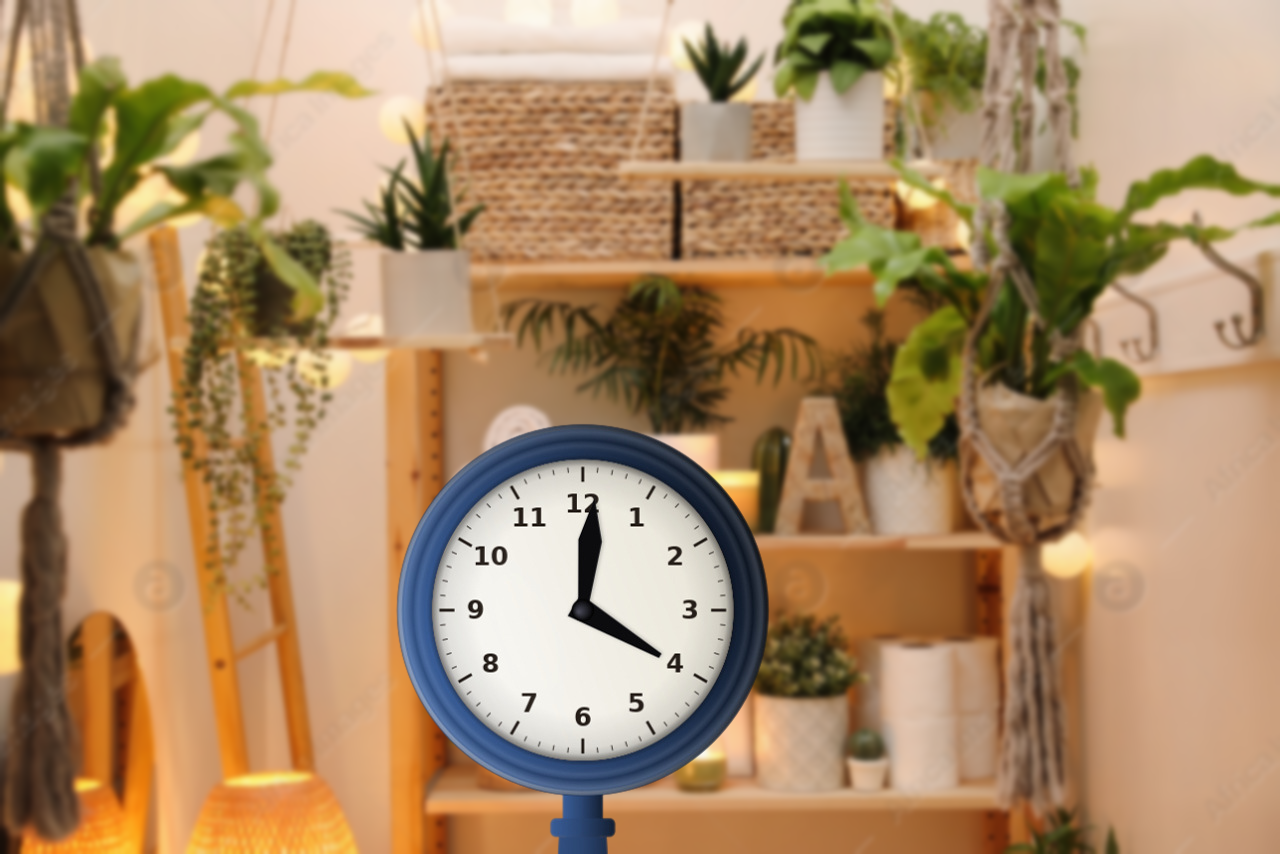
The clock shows 4:01
